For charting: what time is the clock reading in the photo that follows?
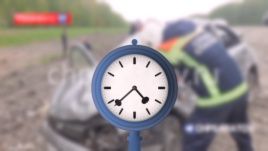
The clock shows 4:38
